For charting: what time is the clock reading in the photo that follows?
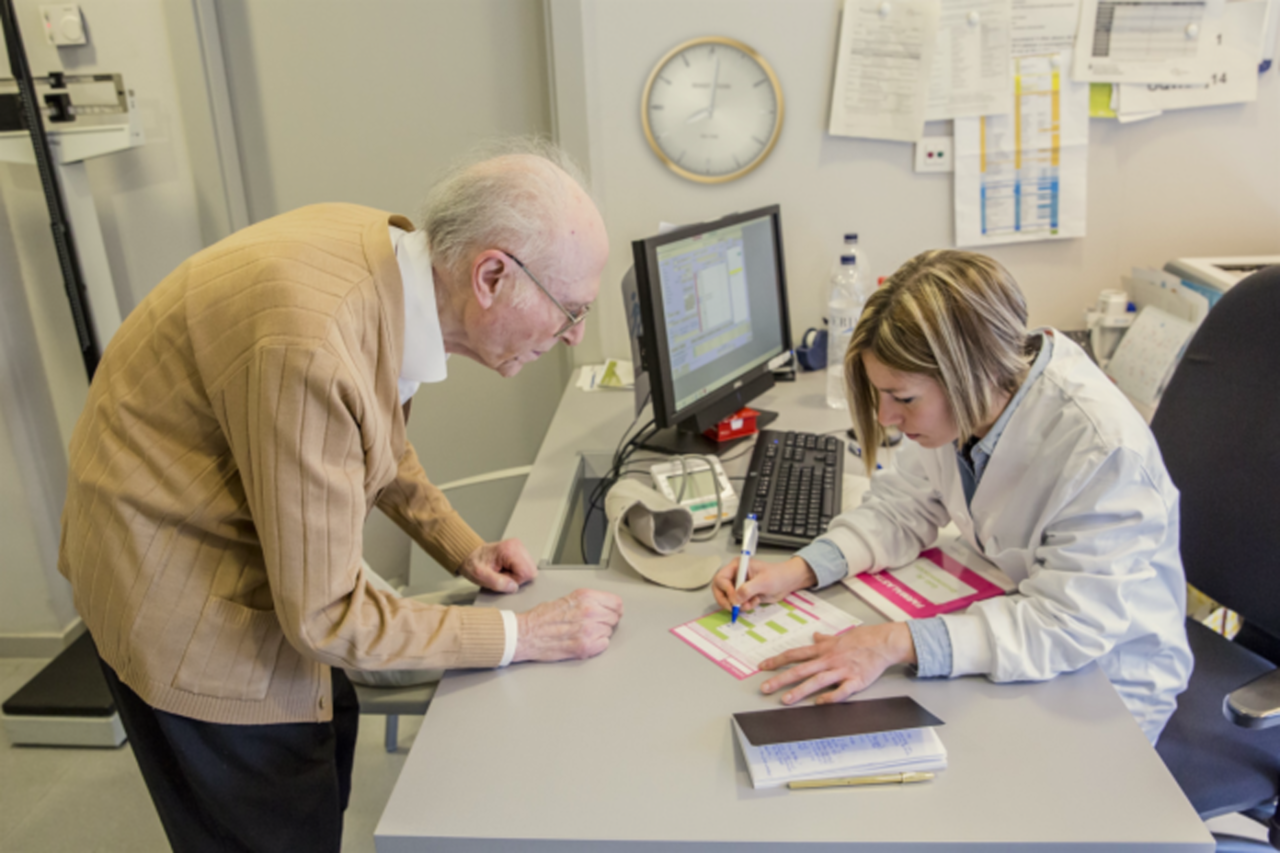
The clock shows 8:01
